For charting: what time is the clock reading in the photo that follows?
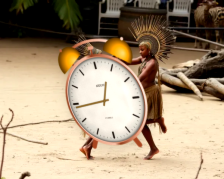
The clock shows 12:44
